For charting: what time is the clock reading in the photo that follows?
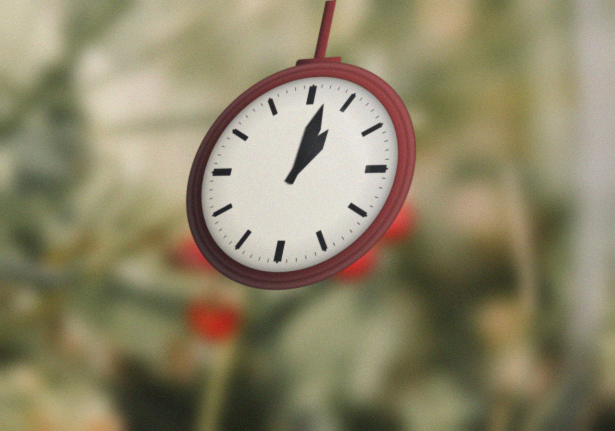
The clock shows 1:02
